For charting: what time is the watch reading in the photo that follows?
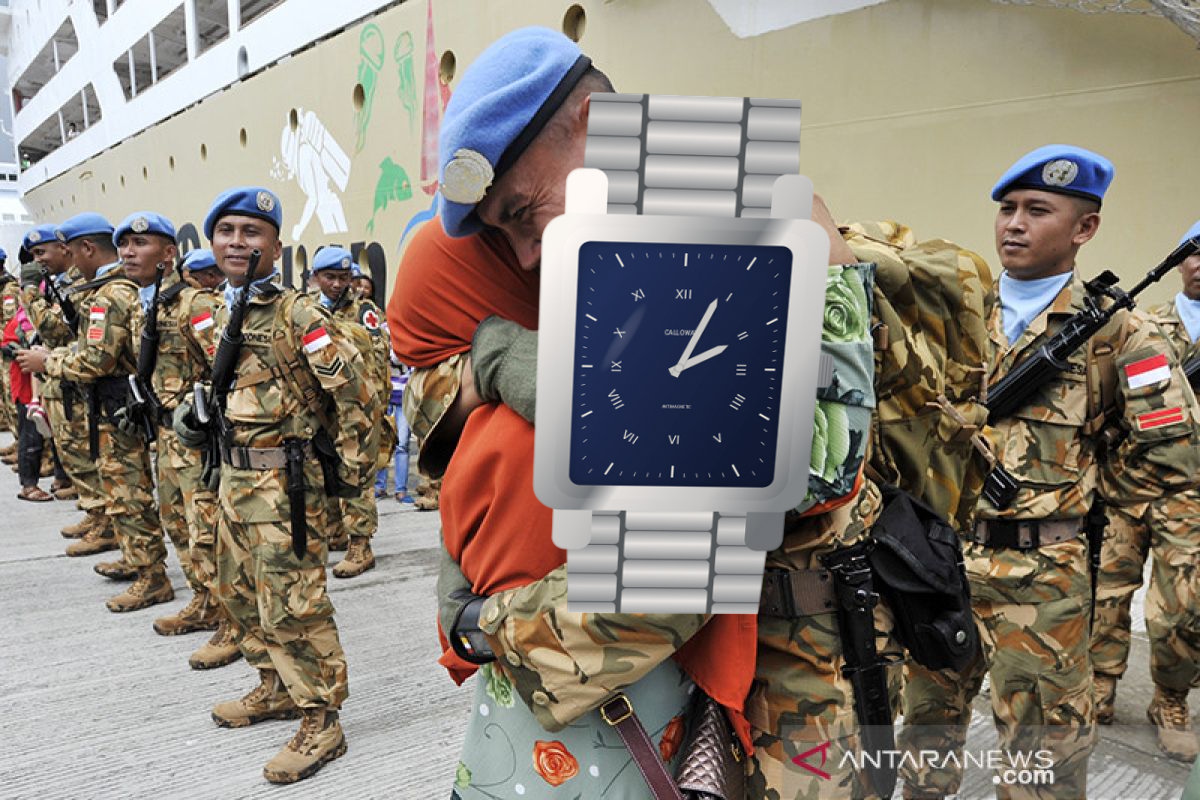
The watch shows 2:04
